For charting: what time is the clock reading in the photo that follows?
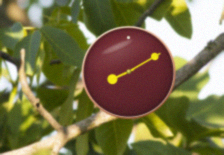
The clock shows 8:10
